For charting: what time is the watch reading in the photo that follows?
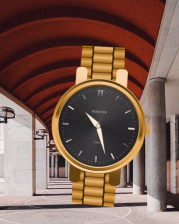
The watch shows 10:27
